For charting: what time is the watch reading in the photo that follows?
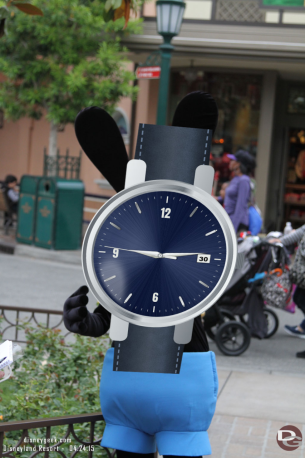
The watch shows 9:13:46
